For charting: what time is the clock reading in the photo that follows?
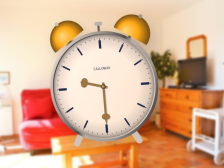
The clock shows 9:30
